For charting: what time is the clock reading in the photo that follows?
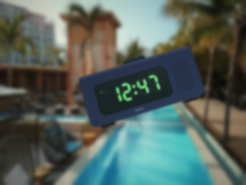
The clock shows 12:47
